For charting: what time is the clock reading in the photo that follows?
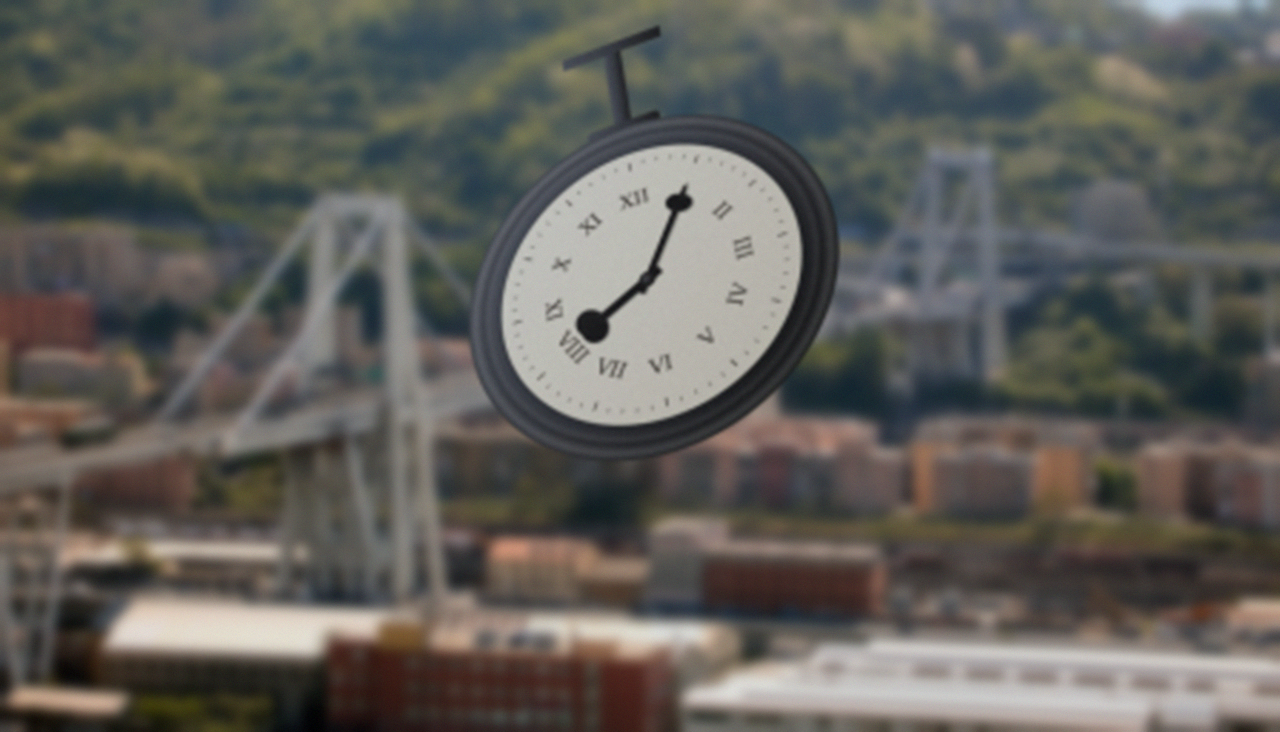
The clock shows 8:05
